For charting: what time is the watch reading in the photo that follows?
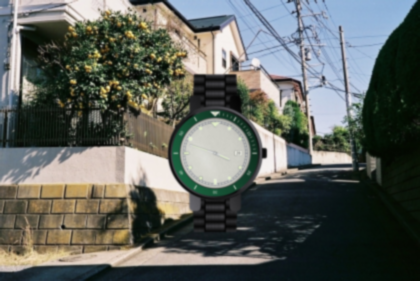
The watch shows 3:48
